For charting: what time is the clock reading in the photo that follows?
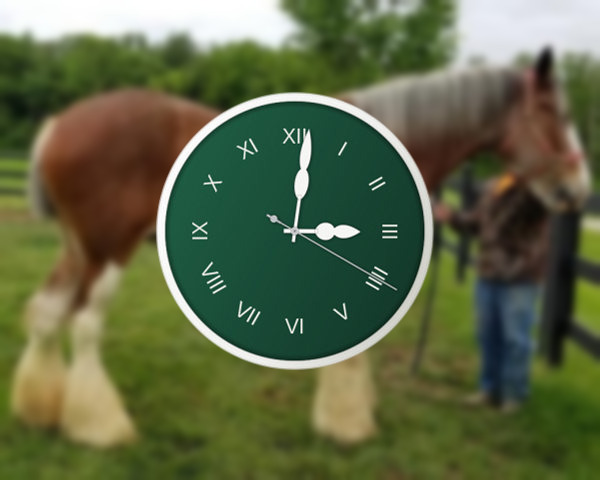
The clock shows 3:01:20
